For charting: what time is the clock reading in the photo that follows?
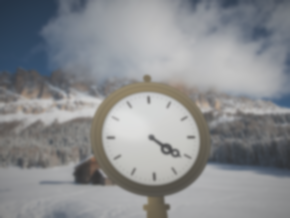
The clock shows 4:21
